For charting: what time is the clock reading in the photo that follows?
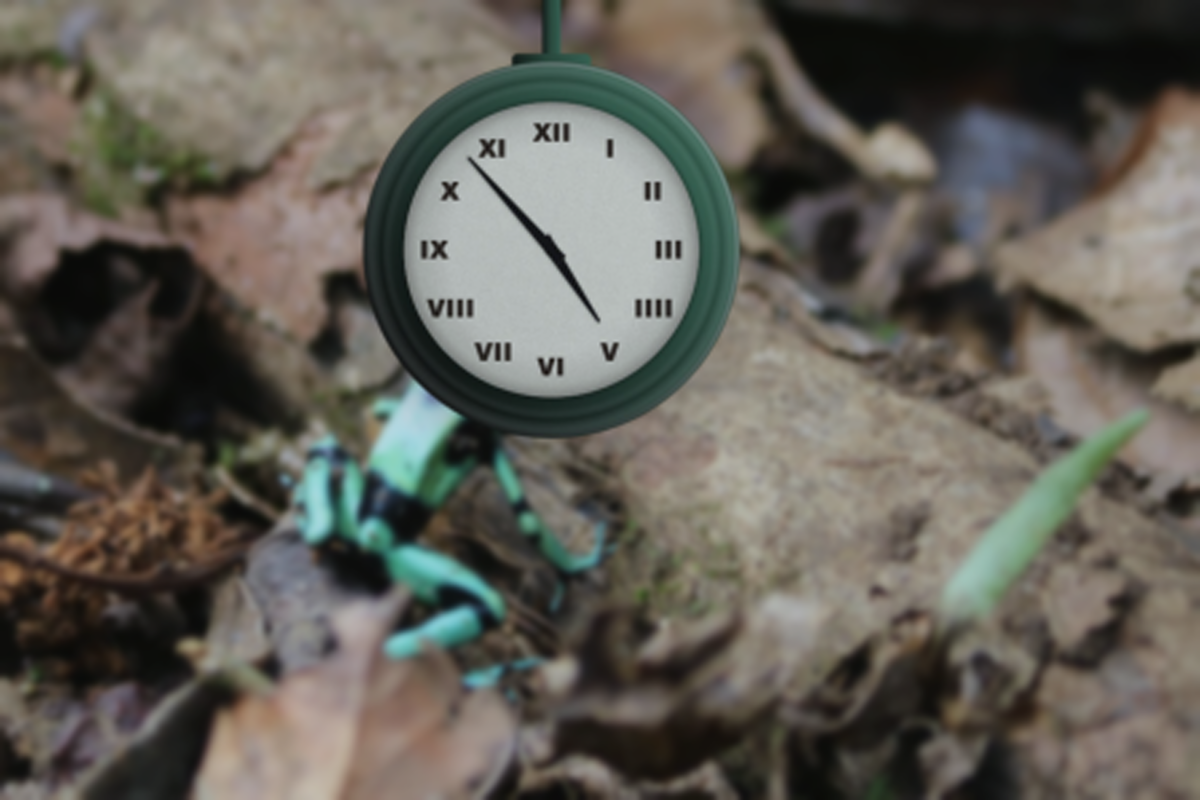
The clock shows 4:53
